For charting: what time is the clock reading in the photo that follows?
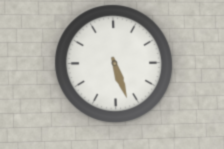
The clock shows 5:27
